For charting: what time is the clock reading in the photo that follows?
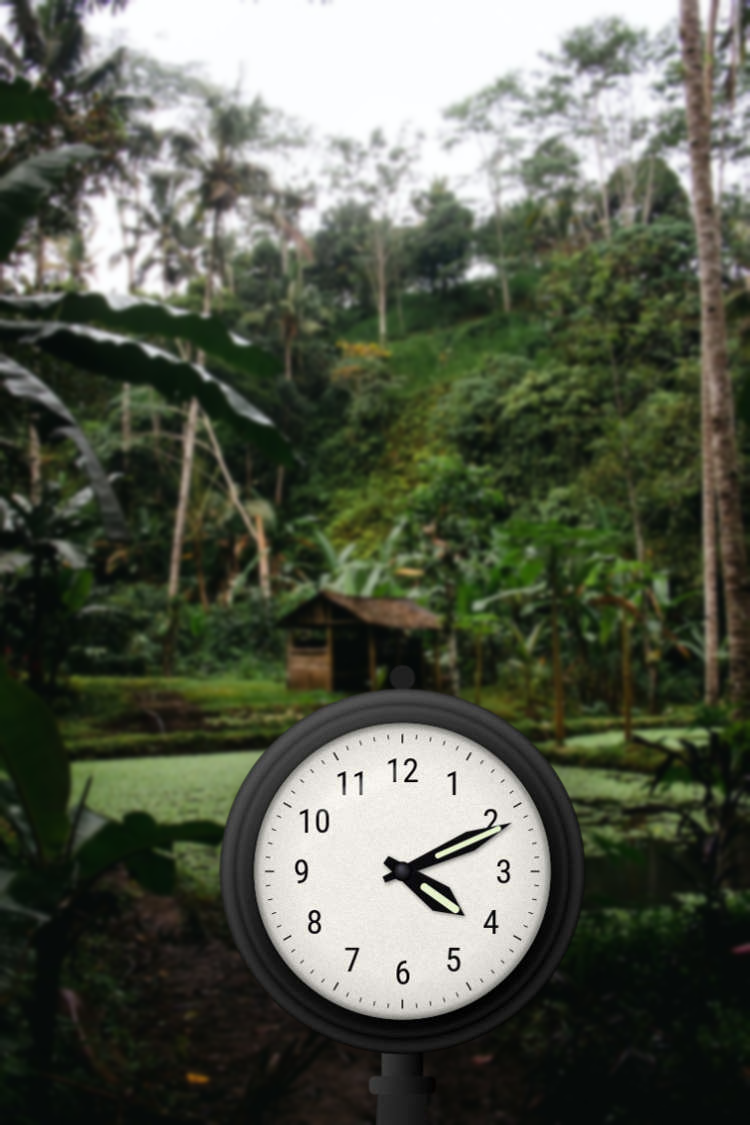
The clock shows 4:11
